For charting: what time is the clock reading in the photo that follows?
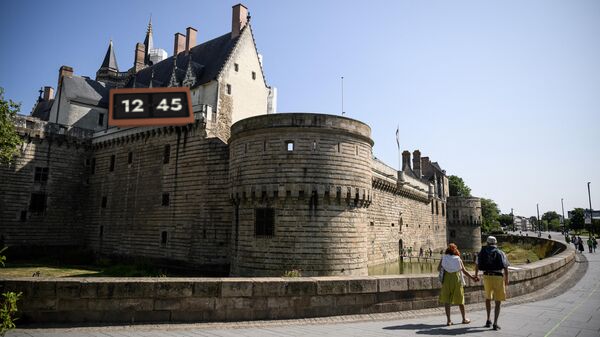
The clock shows 12:45
